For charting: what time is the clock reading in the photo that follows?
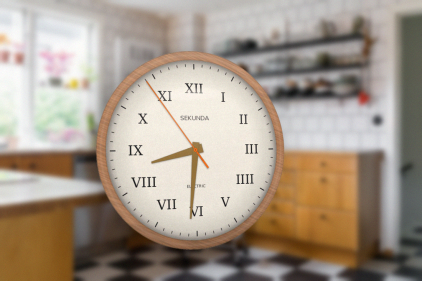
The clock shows 8:30:54
